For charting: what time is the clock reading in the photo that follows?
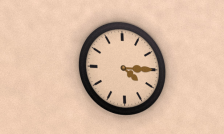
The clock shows 4:15
